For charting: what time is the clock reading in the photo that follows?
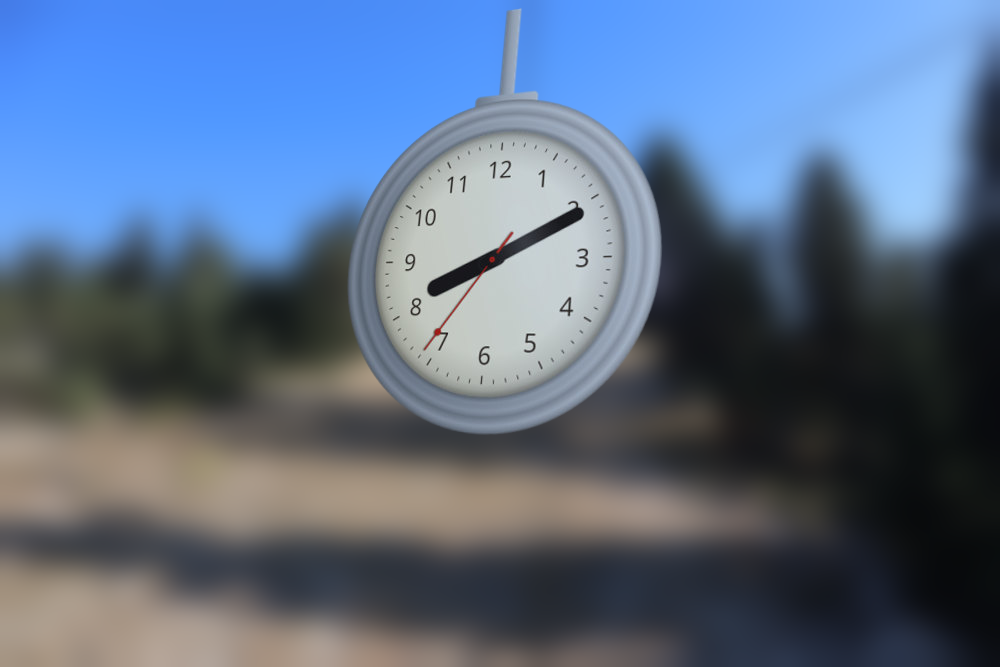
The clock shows 8:10:36
